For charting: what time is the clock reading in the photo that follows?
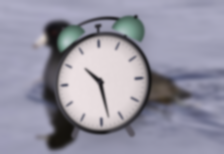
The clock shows 10:28
